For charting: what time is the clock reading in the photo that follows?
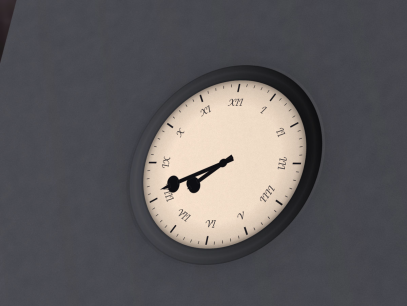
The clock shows 7:41
